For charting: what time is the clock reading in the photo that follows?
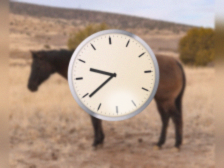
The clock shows 9:39
